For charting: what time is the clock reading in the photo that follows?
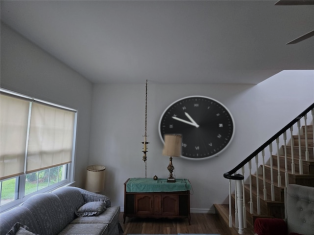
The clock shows 10:49
